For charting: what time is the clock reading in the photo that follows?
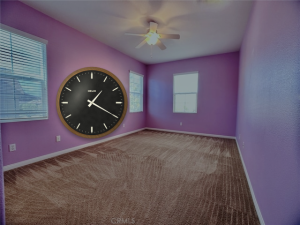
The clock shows 1:20
